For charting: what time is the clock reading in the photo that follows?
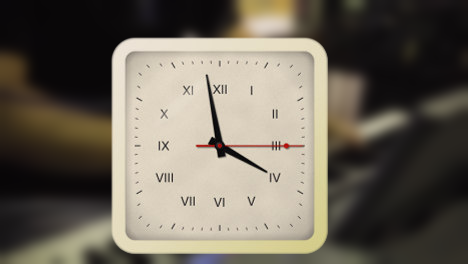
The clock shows 3:58:15
